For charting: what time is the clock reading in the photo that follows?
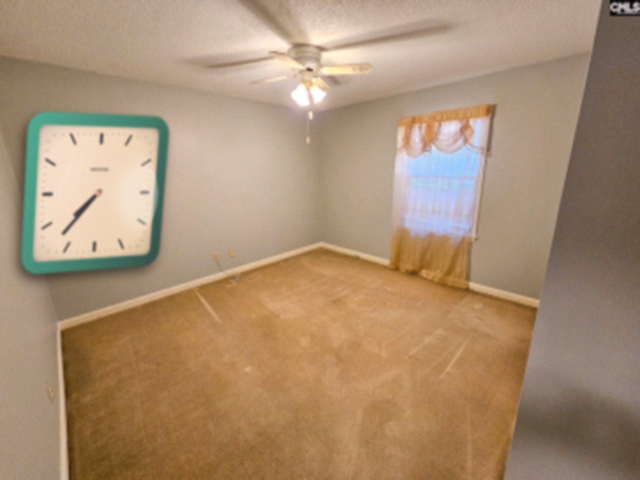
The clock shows 7:37
